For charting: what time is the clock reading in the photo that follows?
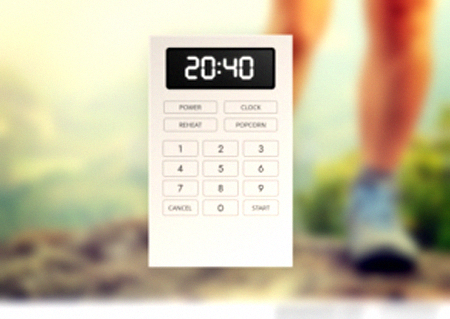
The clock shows 20:40
